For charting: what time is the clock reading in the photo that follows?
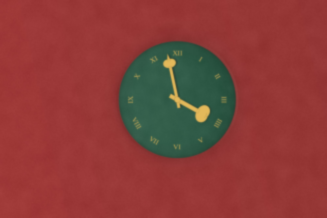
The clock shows 3:58
